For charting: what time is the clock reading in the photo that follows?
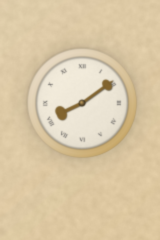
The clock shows 8:09
